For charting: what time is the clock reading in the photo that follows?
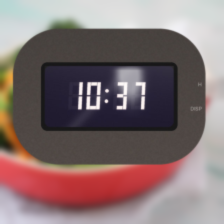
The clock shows 10:37
